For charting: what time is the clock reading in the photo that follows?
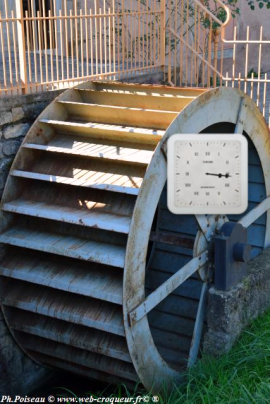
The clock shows 3:16
